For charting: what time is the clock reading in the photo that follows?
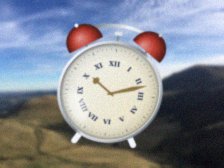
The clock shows 10:12
